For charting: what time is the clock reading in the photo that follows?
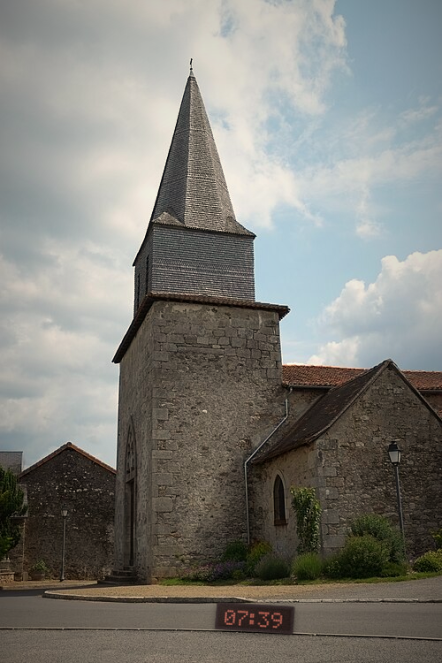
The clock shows 7:39
